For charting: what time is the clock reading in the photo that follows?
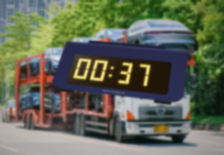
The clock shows 0:37
